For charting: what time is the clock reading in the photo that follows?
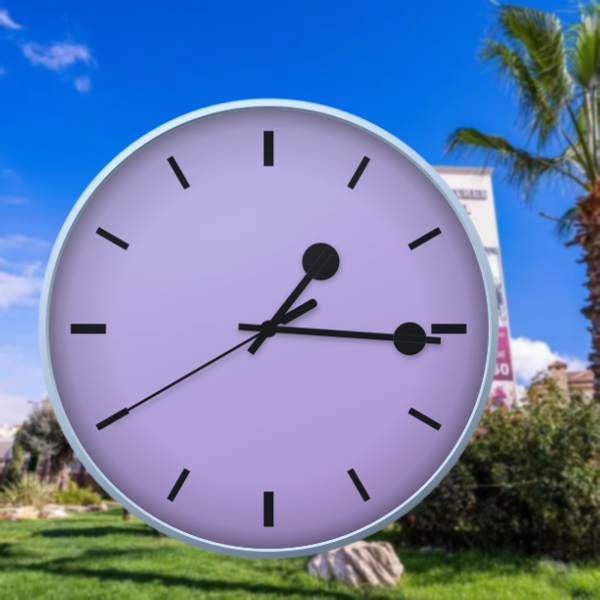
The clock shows 1:15:40
